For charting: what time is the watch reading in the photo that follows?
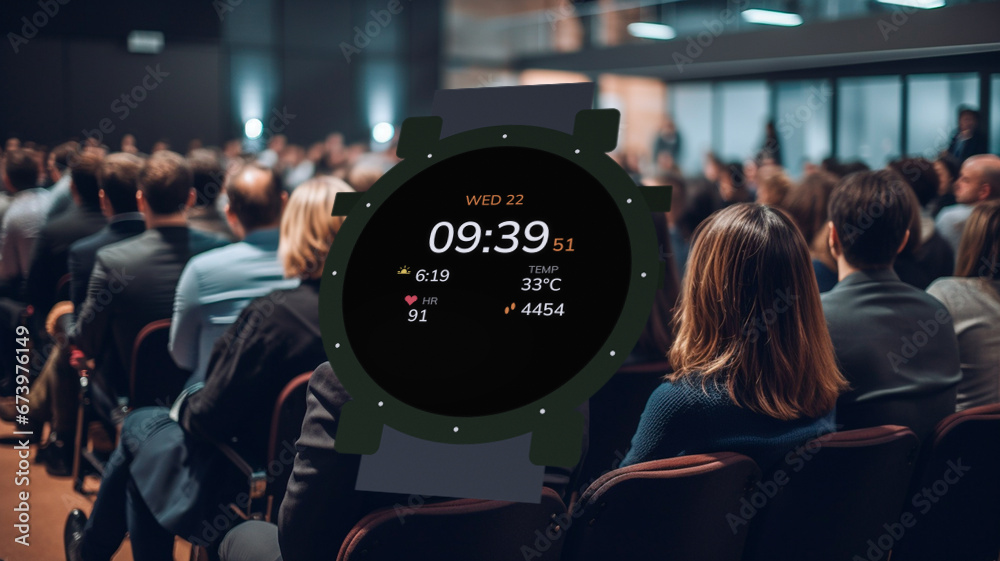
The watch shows 9:39:51
